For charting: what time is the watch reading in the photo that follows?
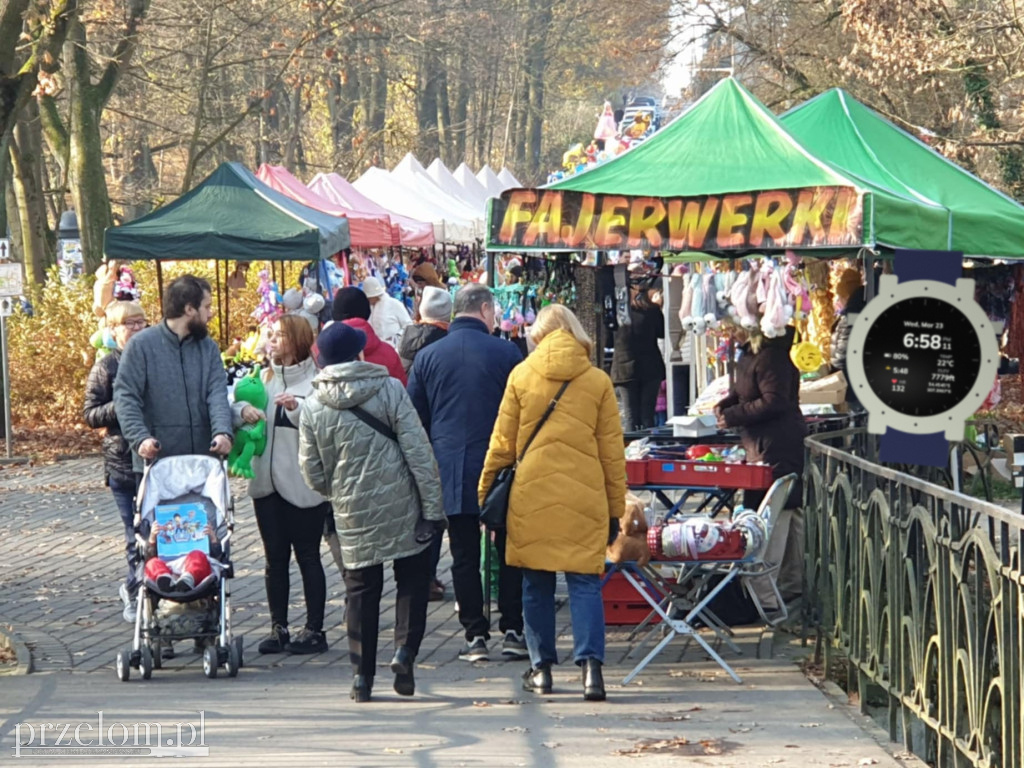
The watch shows 6:58
